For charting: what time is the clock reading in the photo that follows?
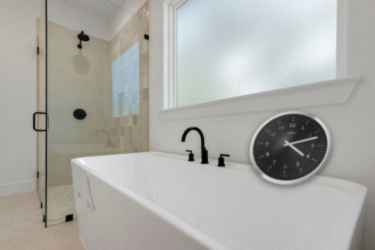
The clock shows 4:12
